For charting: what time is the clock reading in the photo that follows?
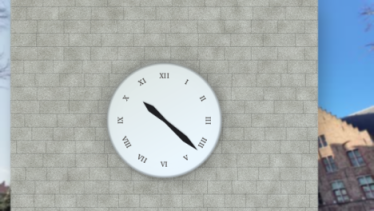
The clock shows 10:22
